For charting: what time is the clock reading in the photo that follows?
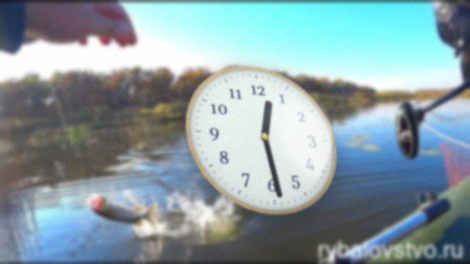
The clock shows 12:29
